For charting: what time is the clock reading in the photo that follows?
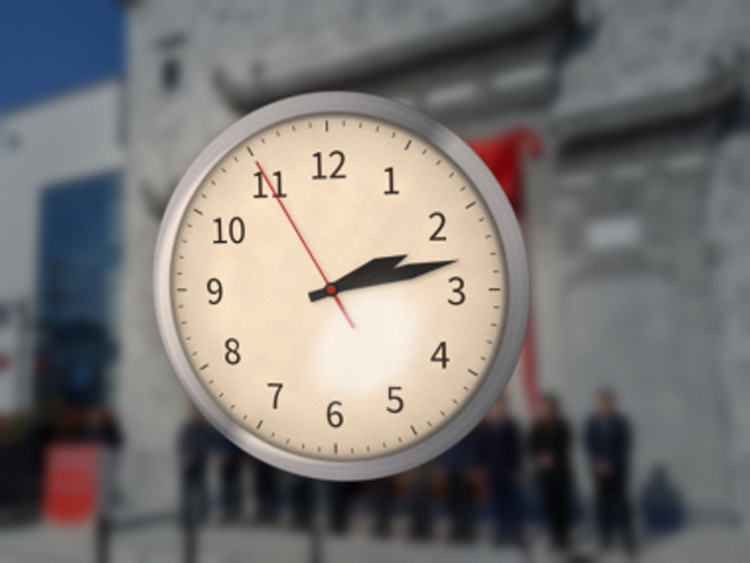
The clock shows 2:12:55
